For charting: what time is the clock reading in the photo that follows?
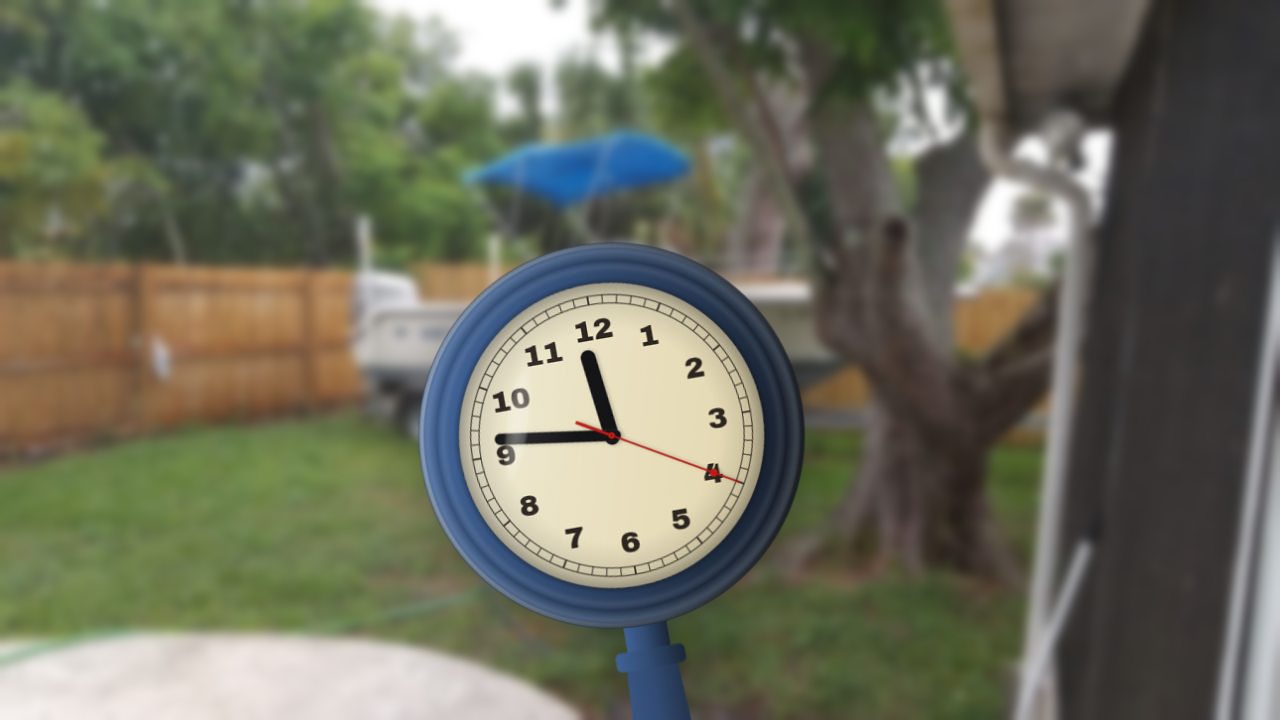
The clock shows 11:46:20
